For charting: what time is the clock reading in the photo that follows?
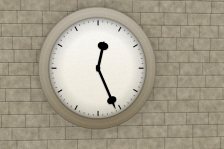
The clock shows 12:26
